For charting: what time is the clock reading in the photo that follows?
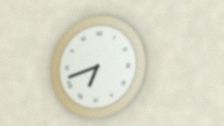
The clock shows 6:42
